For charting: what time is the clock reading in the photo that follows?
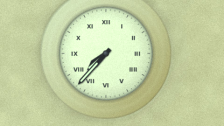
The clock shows 7:37
